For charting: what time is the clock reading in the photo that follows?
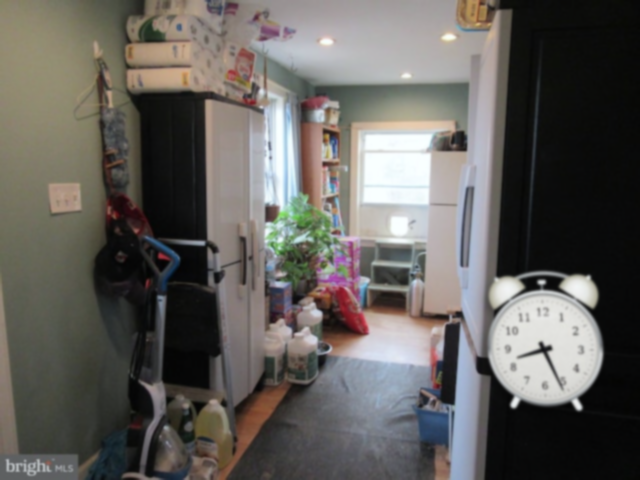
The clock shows 8:26
